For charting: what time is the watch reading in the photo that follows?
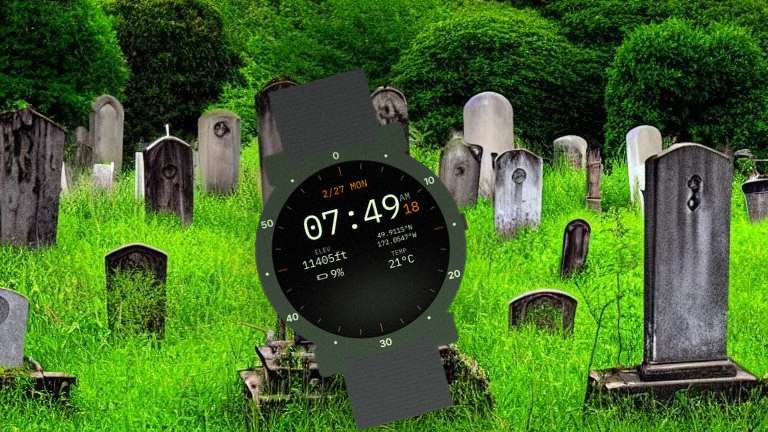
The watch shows 7:49:18
